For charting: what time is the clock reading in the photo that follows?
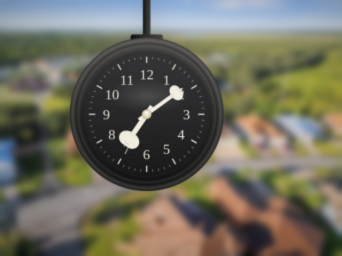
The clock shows 7:09
